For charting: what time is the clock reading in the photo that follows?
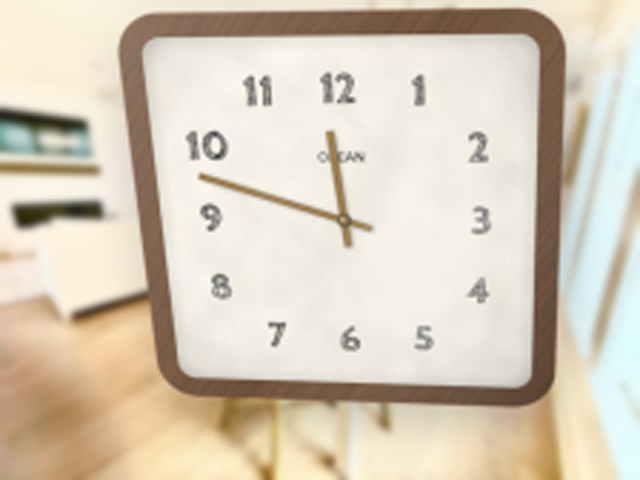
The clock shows 11:48
